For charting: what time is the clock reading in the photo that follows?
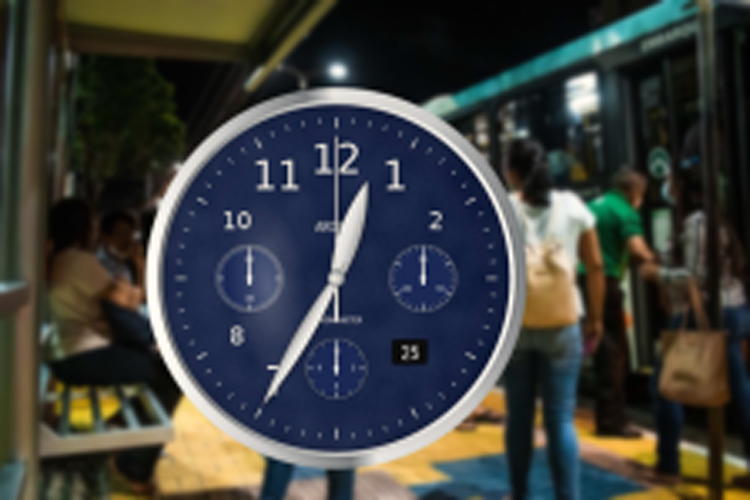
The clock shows 12:35
